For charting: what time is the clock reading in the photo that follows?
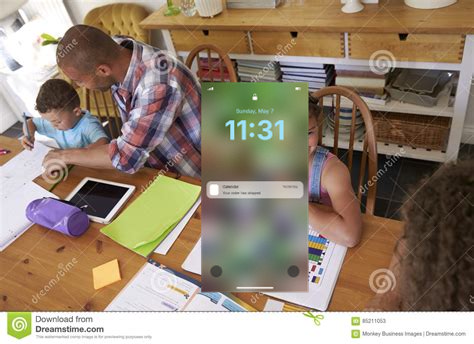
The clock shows 11:31
